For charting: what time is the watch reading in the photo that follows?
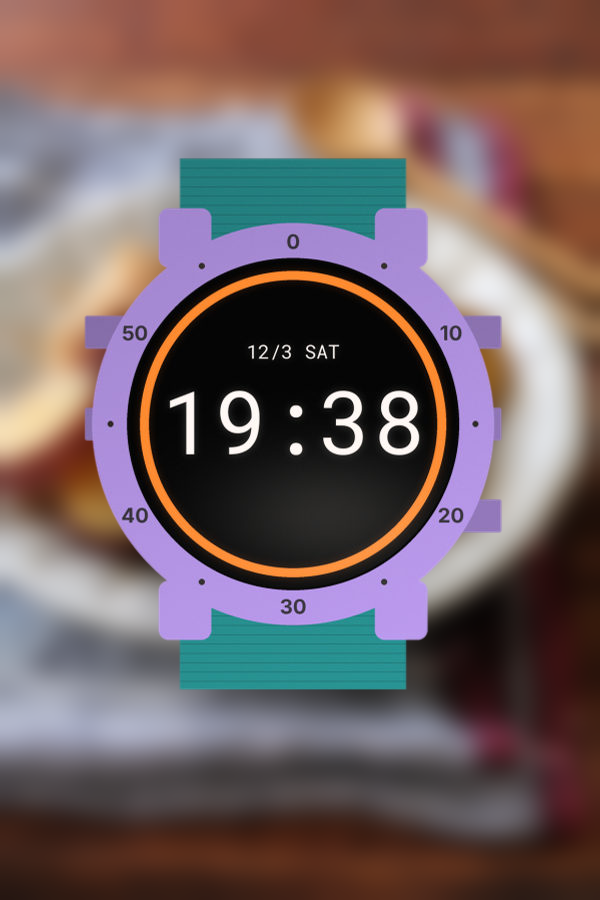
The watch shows 19:38
